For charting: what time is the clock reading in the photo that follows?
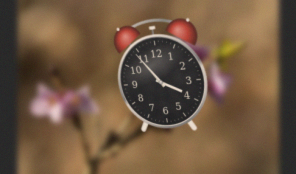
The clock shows 3:54
